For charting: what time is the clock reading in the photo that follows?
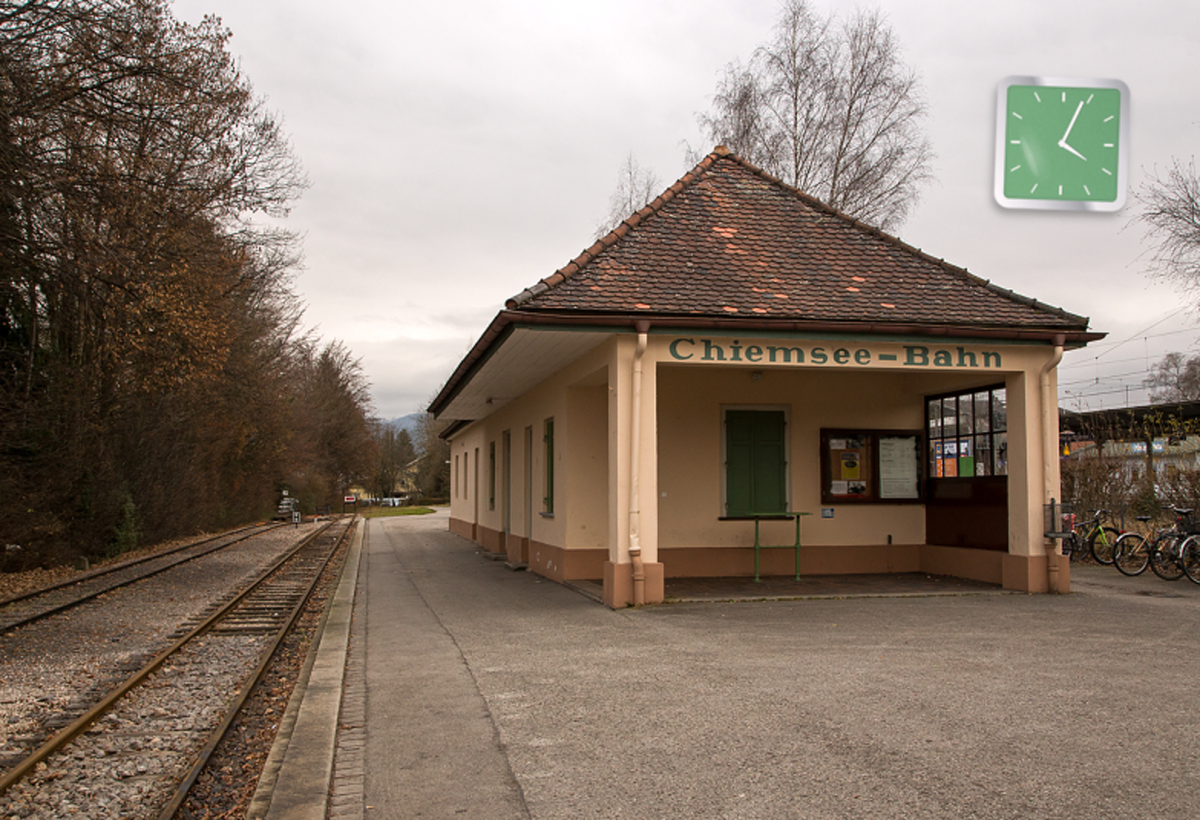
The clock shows 4:04
